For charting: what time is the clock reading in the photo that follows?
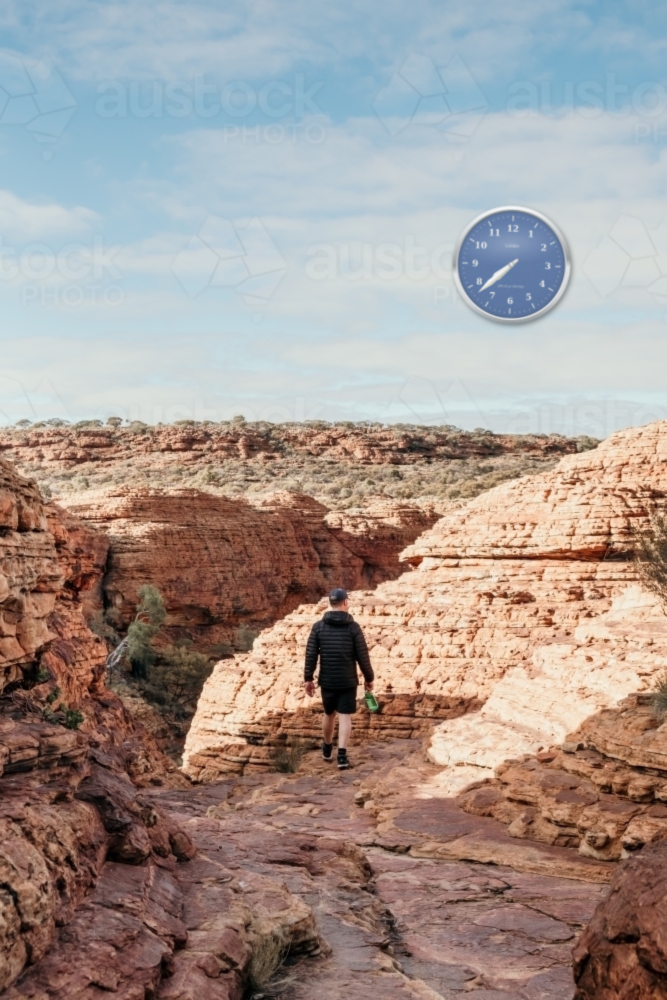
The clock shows 7:38
